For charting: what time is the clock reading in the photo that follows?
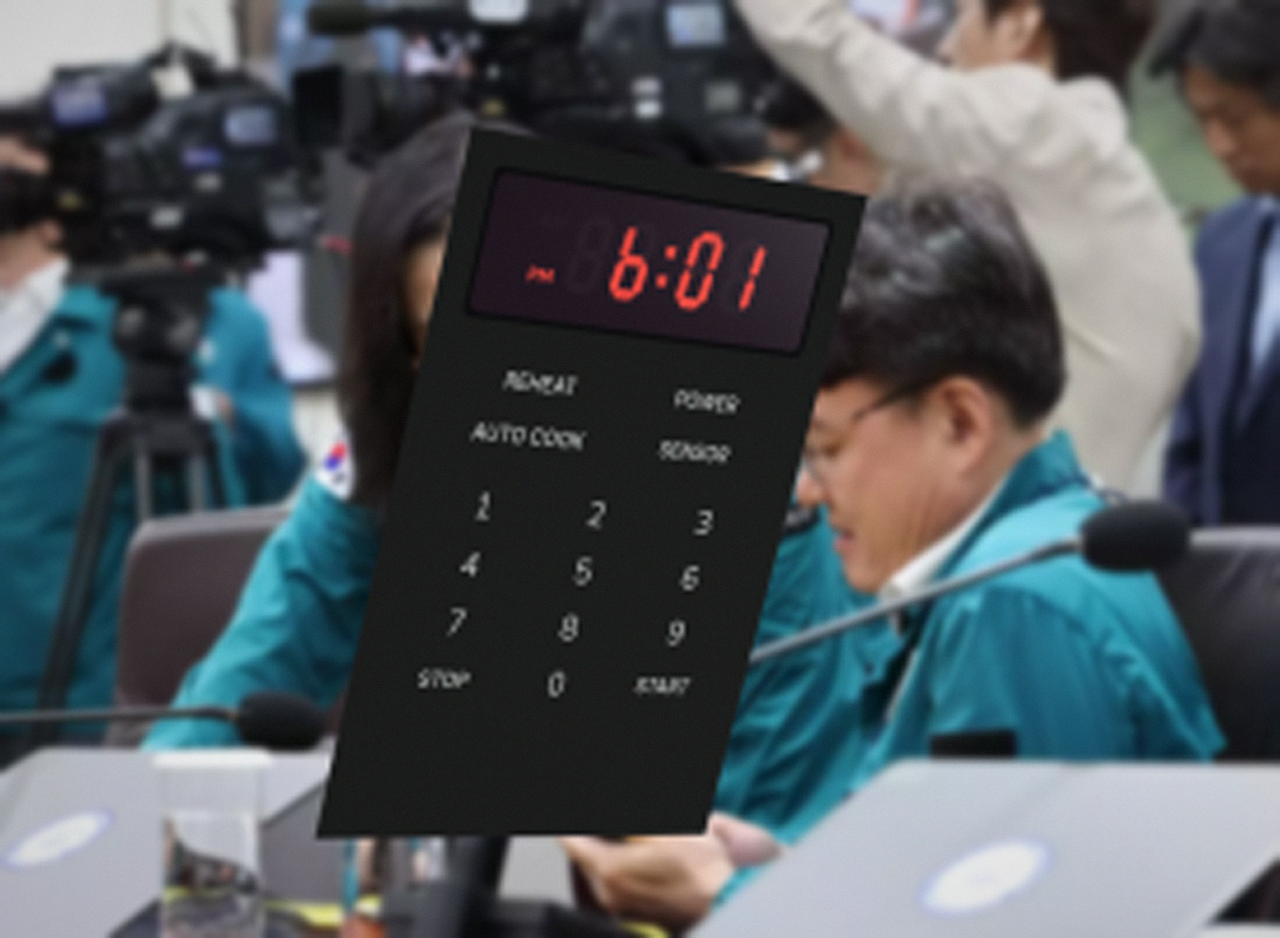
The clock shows 6:01
